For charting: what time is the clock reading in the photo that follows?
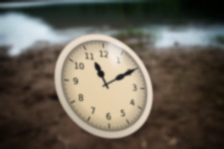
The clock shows 11:10
